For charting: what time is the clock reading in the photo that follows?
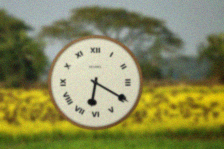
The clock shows 6:20
